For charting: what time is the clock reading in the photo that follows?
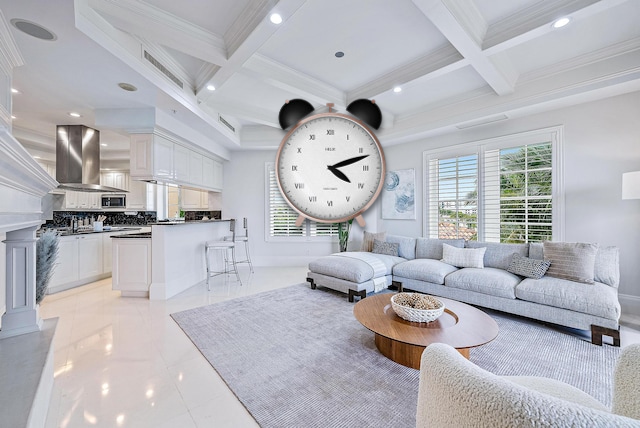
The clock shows 4:12
